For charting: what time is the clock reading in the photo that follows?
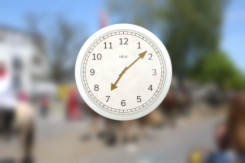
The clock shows 7:08
